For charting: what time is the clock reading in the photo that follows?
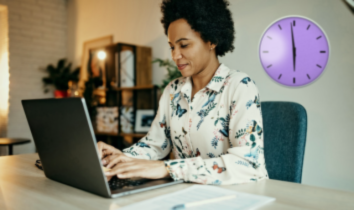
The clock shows 5:59
